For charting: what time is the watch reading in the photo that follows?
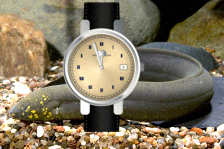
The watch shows 11:57
